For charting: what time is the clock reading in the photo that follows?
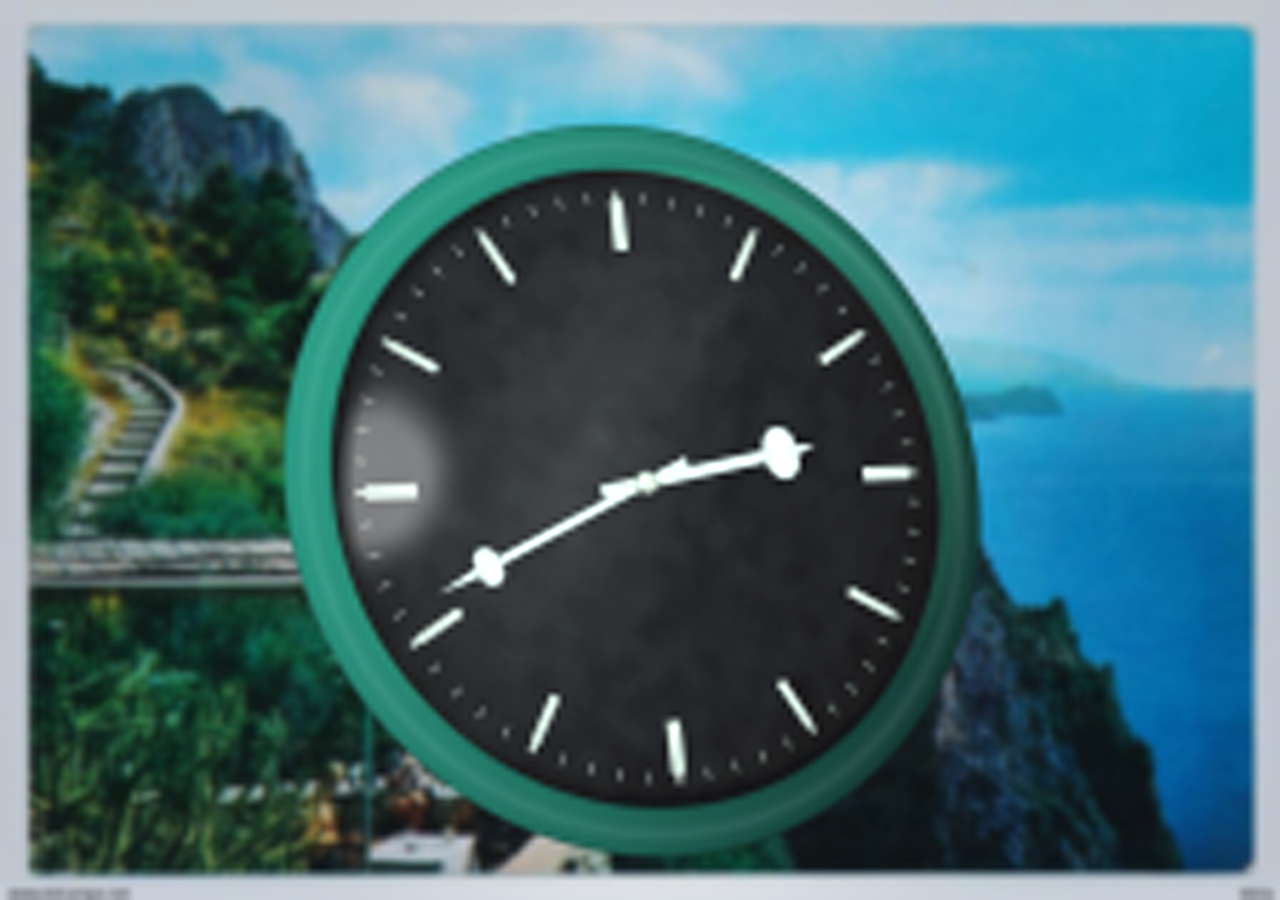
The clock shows 2:41
